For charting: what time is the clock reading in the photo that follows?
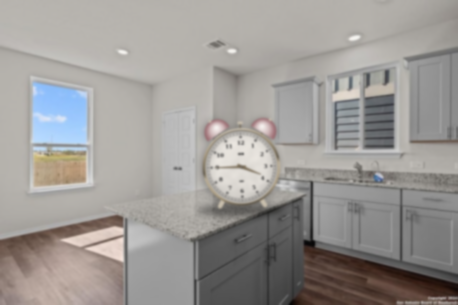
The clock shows 3:45
